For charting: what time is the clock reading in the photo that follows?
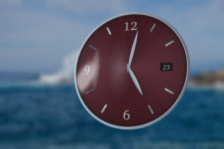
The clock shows 5:02
